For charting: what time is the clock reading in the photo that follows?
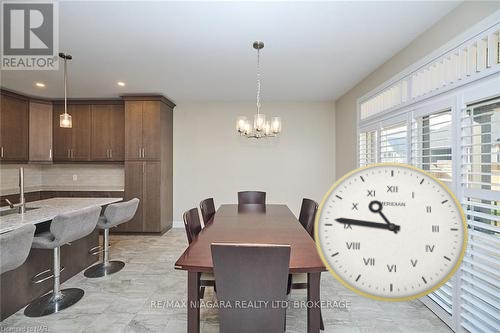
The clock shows 10:46
